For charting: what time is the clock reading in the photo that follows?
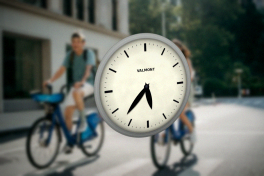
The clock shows 5:37
